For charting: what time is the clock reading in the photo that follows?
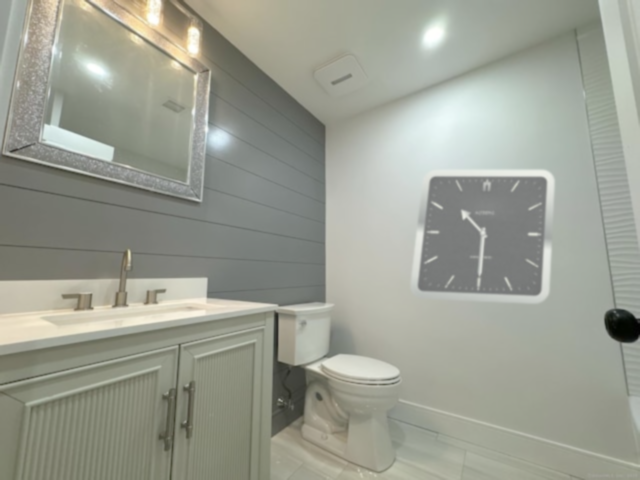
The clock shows 10:30
